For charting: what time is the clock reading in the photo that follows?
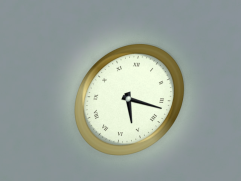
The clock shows 5:17
